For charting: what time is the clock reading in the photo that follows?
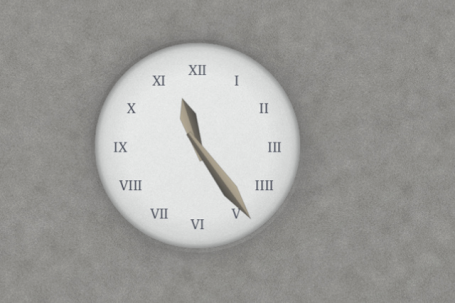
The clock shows 11:24
